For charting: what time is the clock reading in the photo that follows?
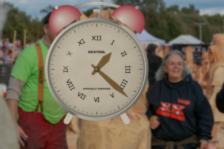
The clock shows 1:22
